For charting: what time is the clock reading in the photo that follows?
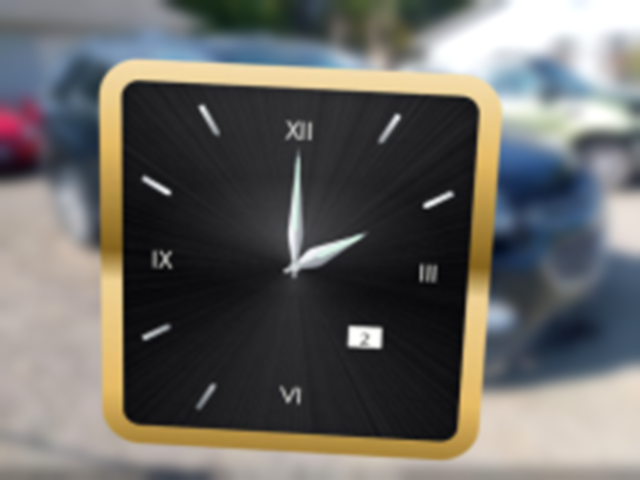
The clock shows 2:00
